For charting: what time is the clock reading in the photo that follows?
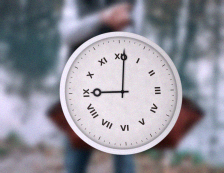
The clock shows 9:01
